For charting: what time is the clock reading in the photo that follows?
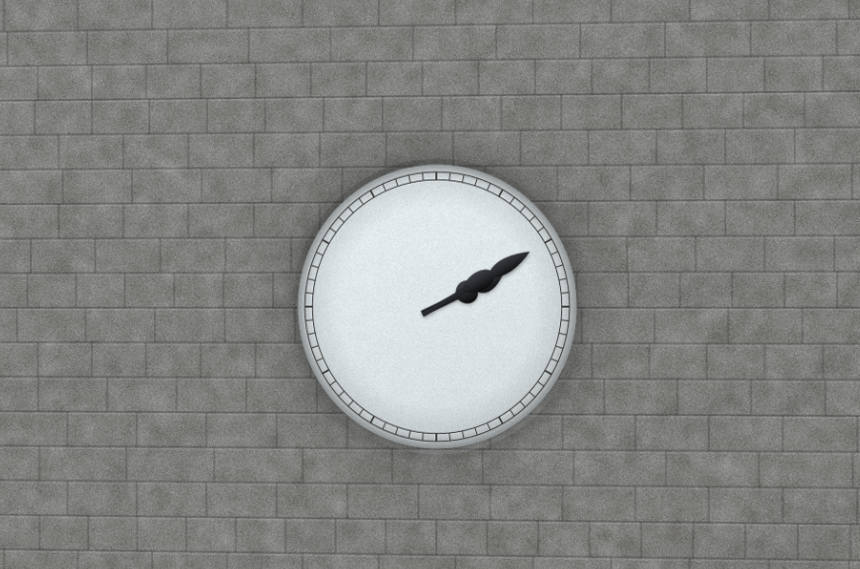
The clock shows 2:10
